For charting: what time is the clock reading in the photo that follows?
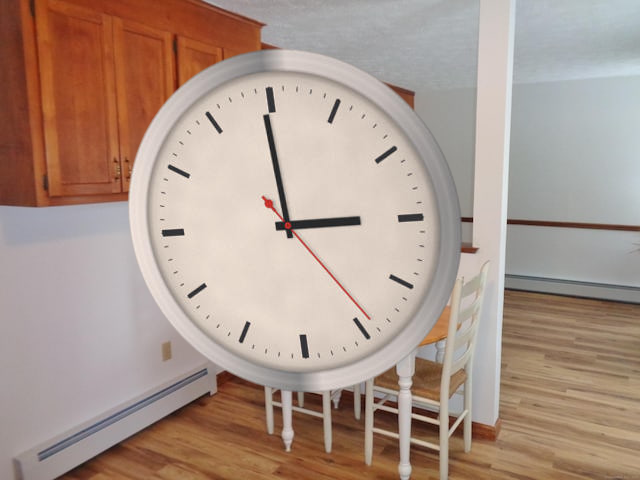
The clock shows 2:59:24
